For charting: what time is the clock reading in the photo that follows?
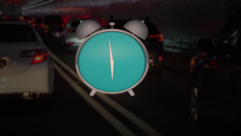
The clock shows 5:59
